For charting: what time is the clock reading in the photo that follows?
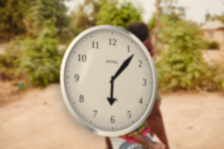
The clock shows 6:07
